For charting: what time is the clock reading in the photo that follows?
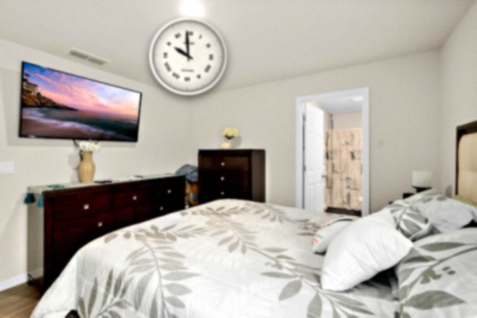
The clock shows 9:59
